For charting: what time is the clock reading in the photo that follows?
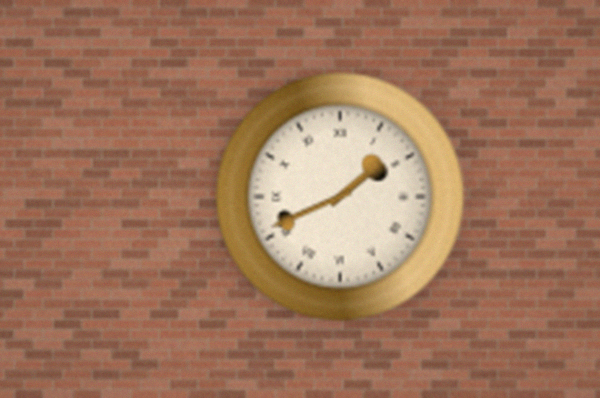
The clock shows 1:41
